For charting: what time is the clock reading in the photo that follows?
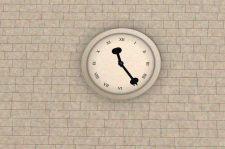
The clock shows 11:24
